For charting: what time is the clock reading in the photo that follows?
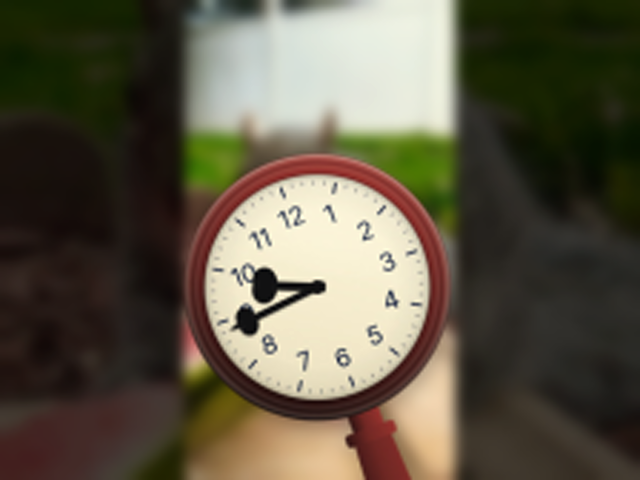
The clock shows 9:44
